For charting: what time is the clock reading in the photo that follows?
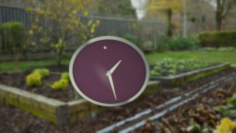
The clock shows 1:29
